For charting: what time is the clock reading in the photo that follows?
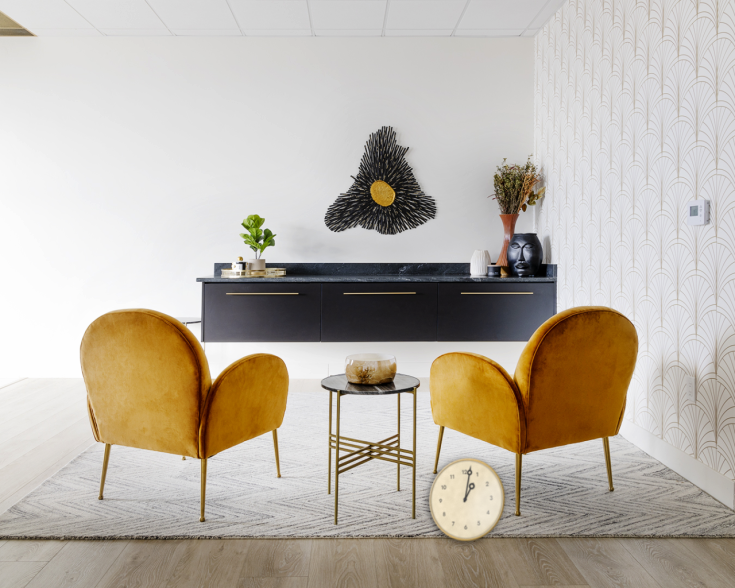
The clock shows 1:02
